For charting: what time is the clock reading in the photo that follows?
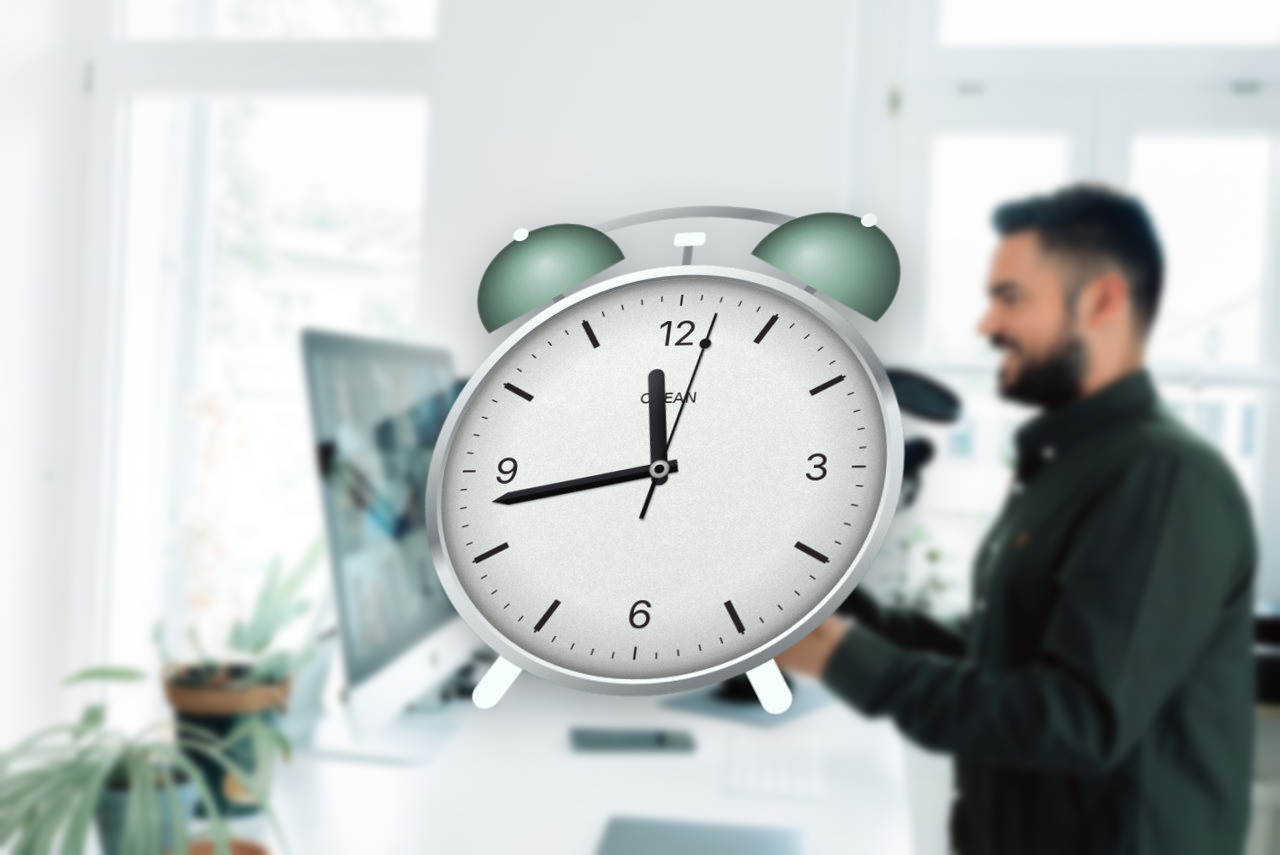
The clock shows 11:43:02
